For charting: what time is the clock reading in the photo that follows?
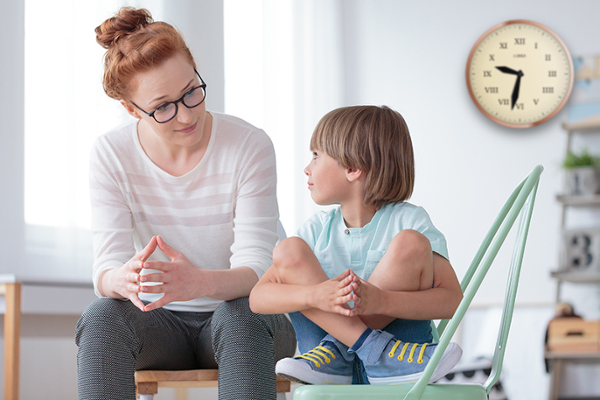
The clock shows 9:32
